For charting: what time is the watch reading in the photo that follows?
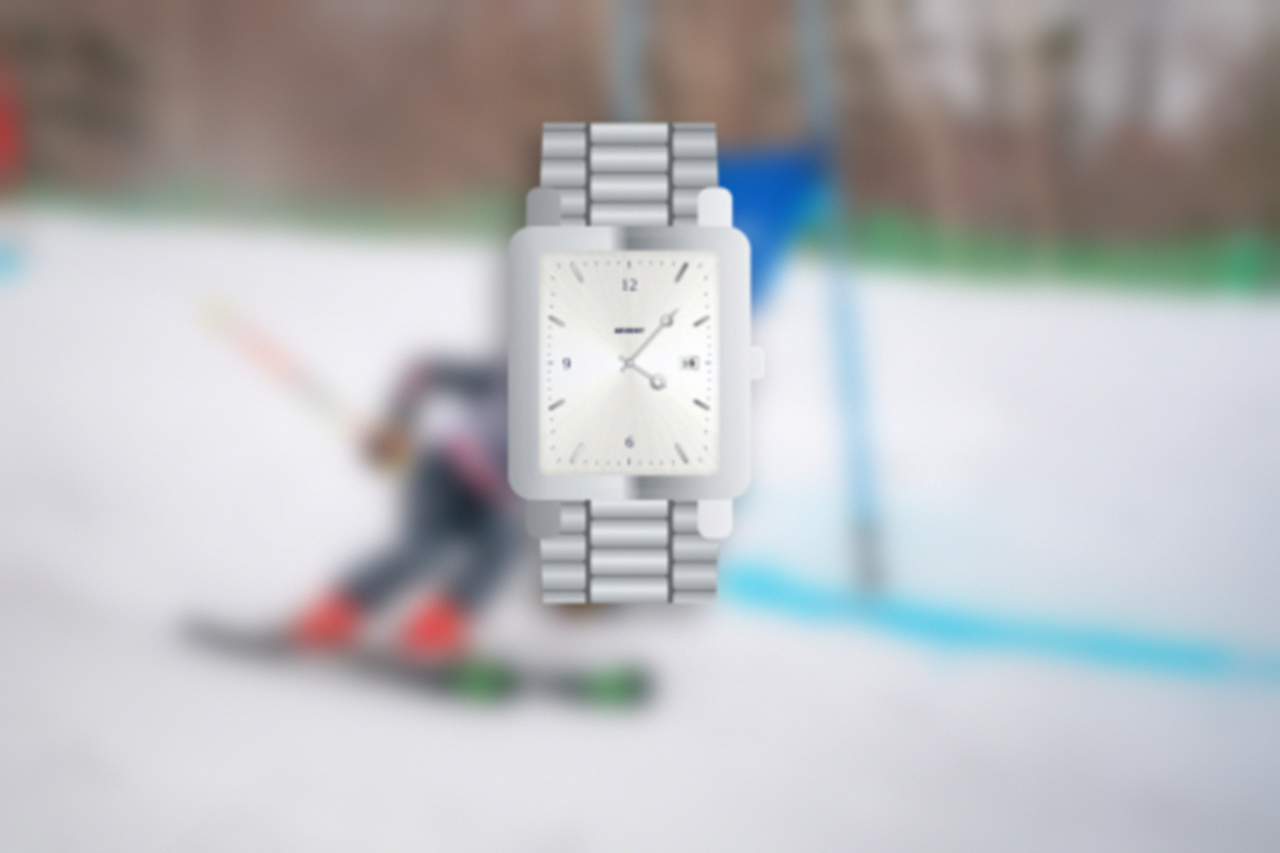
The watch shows 4:07
